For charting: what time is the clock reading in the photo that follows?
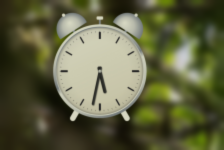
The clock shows 5:32
